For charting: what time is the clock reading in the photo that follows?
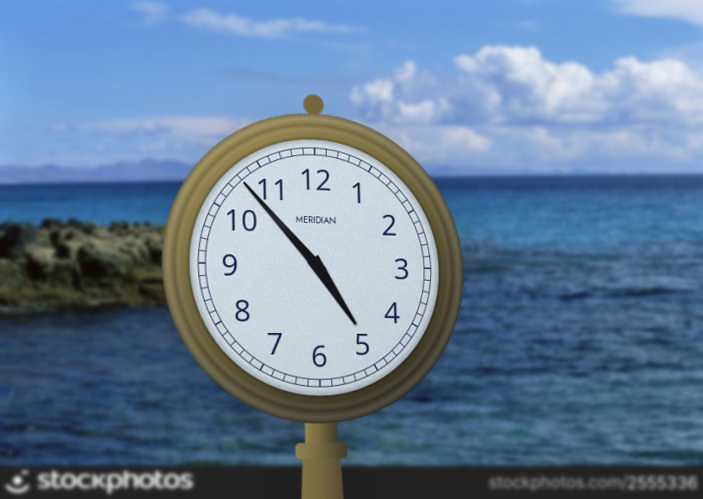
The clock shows 4:53
